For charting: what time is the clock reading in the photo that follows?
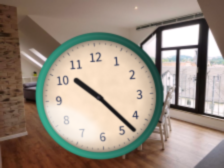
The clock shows 10:23
